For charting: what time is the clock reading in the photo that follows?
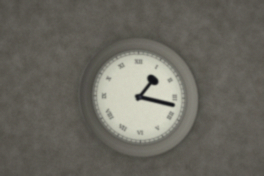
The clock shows 1:17
